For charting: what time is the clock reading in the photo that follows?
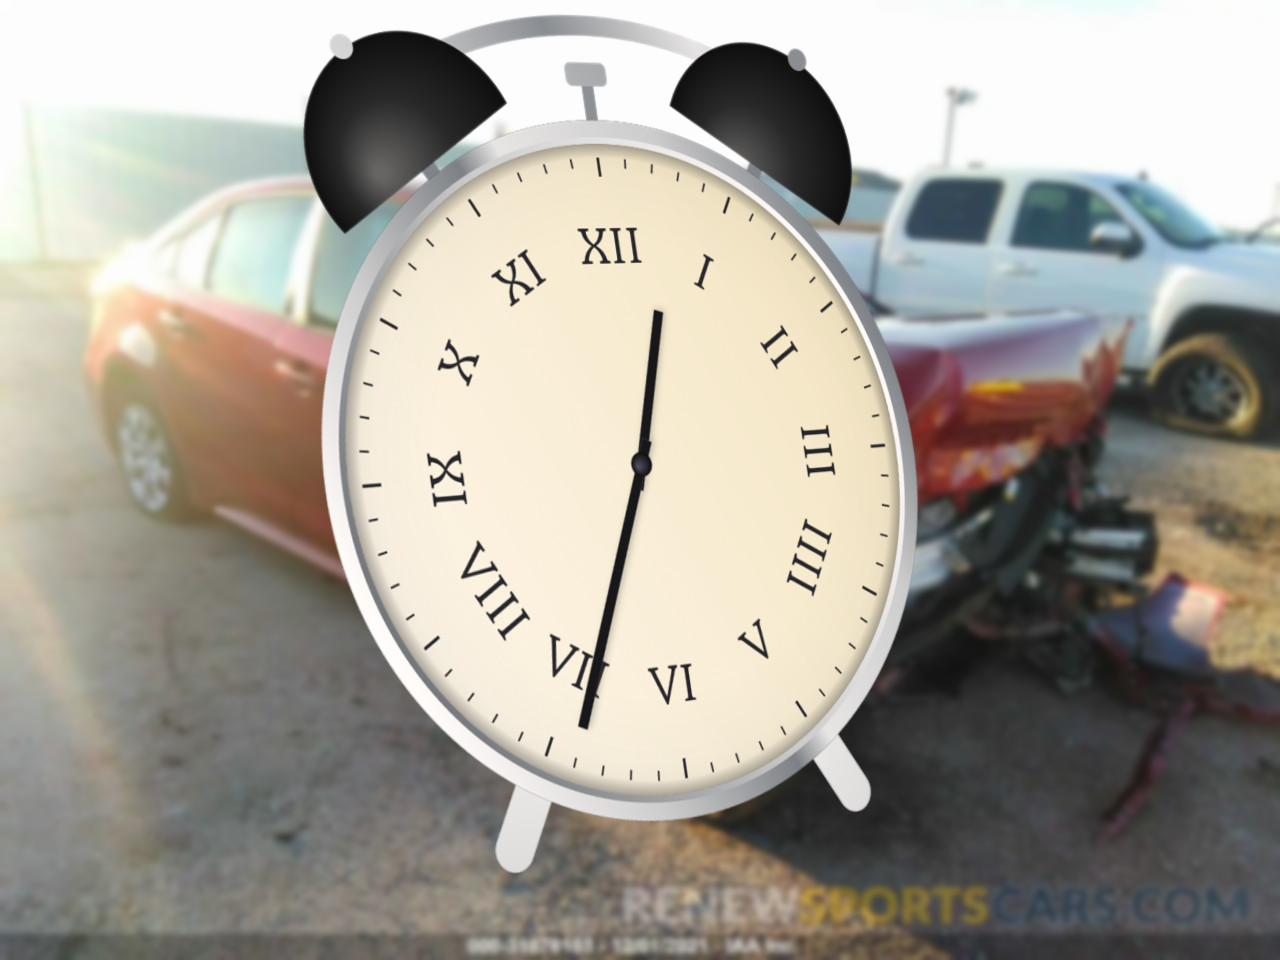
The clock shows 12:34
